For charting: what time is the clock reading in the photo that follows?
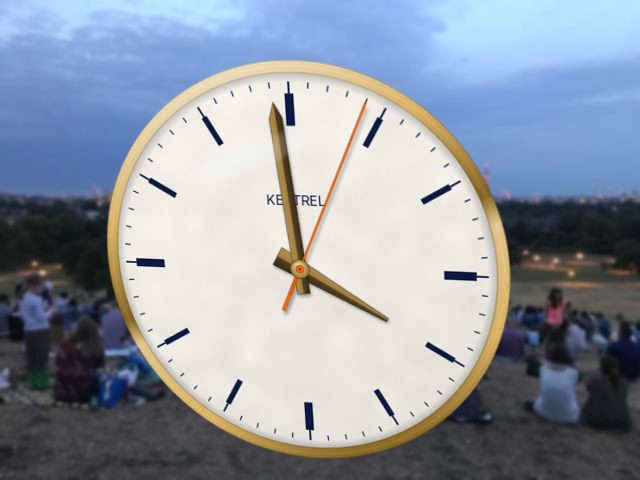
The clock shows 3:59:04
